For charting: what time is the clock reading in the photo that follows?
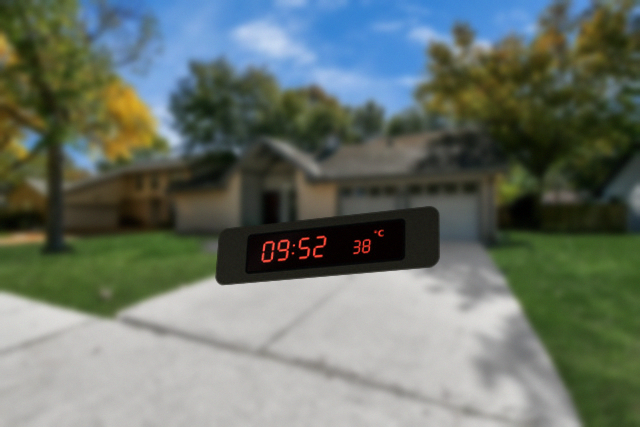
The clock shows 9:52
